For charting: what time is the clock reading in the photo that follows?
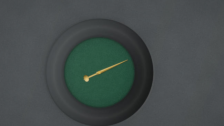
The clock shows 8:11
